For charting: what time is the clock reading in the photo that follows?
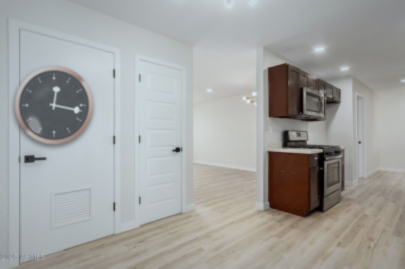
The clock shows 12:17
